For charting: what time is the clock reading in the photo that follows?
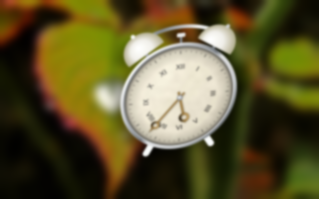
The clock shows 5:37
